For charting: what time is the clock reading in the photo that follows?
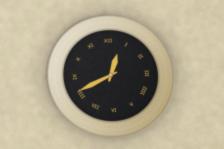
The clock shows 12:41
